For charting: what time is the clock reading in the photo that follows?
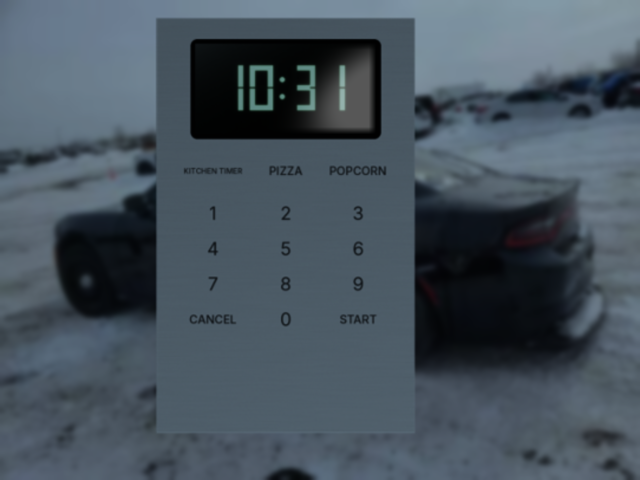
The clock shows 10:31
